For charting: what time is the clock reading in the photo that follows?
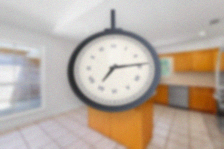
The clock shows 7:14
